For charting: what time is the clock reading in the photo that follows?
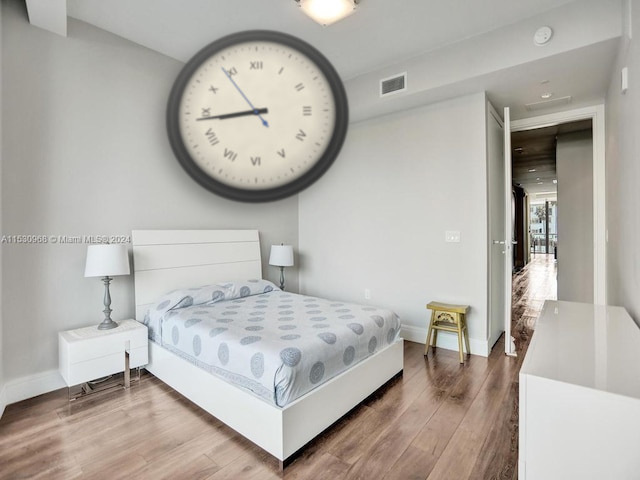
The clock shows 8:43:54
